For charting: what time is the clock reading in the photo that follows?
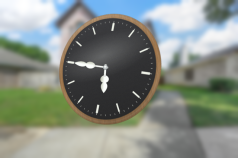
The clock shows 5:45
